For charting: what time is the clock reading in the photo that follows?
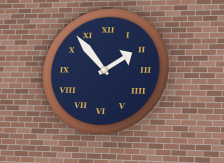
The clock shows 1:53
